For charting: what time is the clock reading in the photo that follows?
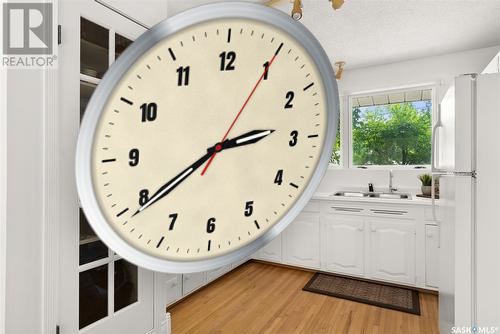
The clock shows 2:39:05
